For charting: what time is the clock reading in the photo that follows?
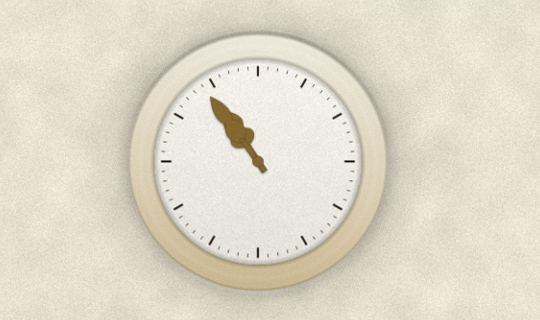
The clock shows 10:54
